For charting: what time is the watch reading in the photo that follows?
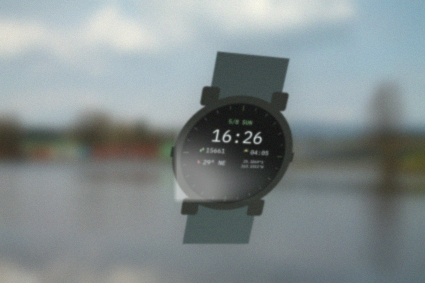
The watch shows 16:26
